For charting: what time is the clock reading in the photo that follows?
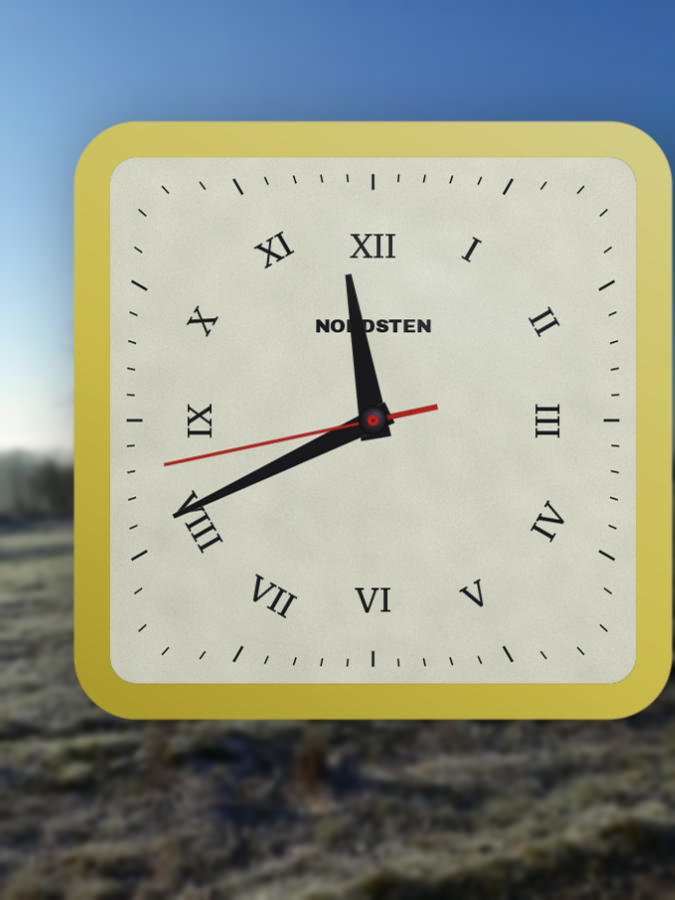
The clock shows 11:40:43
